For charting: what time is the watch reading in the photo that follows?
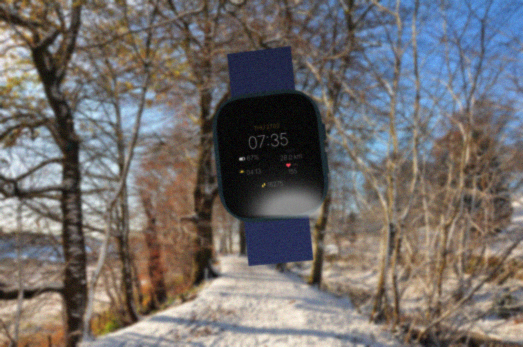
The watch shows 7:35
